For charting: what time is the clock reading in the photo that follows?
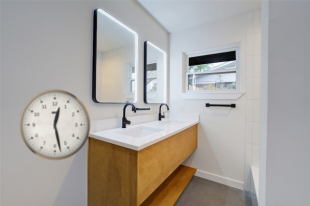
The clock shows 12:28
